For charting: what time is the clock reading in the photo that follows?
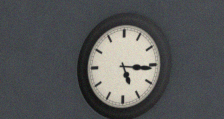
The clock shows 5:16
